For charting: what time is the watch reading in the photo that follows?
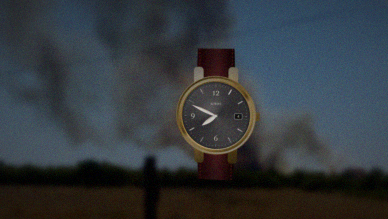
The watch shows 7:49
